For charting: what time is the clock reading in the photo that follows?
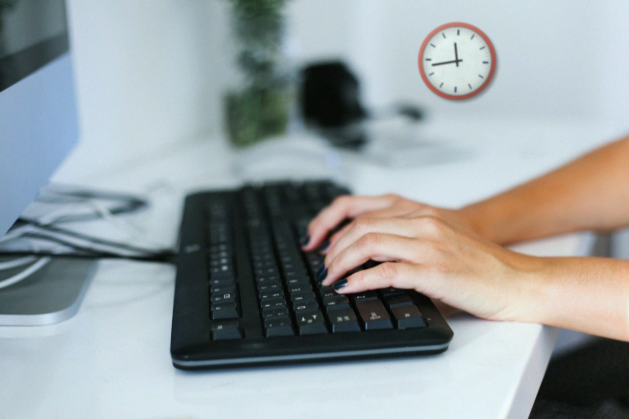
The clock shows 11:43
